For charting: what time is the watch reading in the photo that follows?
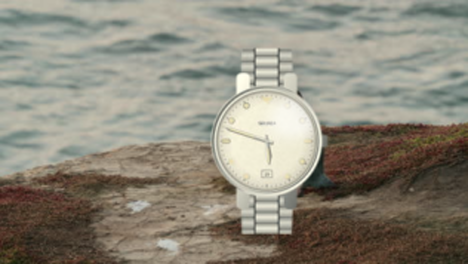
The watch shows 5:48
